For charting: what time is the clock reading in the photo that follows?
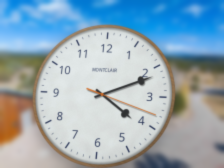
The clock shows 4:11:18
